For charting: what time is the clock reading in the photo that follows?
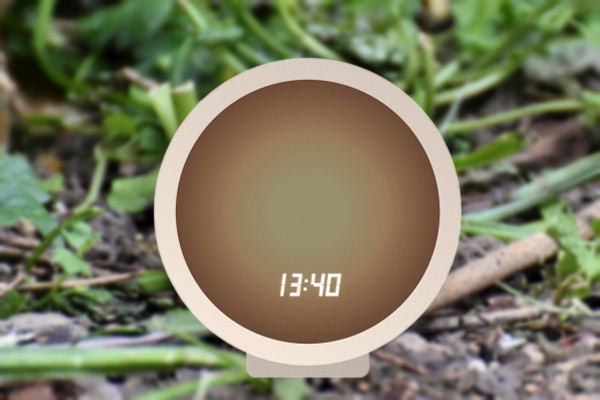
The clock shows 13:40
